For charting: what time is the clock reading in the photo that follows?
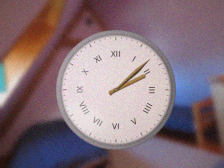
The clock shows 2:08
